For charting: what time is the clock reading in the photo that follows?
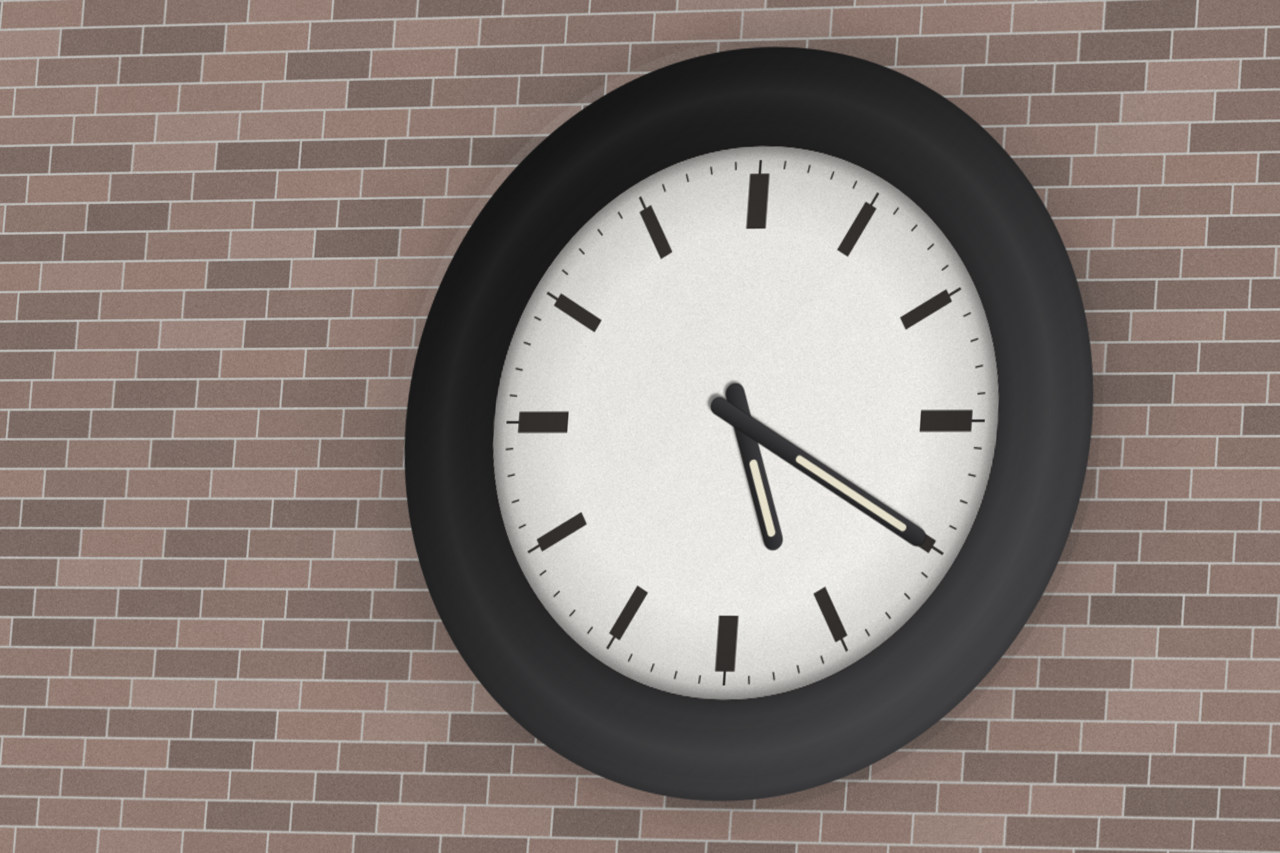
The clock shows 5:20
